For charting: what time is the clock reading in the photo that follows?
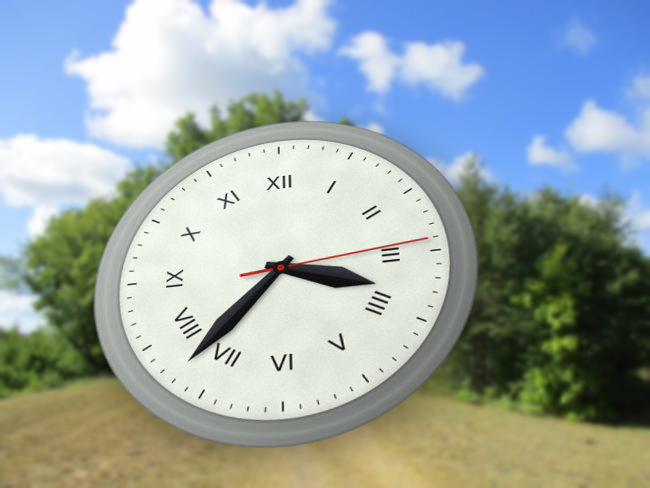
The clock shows 3:37:14
